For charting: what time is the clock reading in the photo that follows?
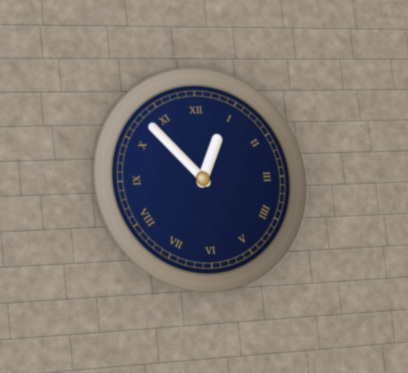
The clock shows 12:53
